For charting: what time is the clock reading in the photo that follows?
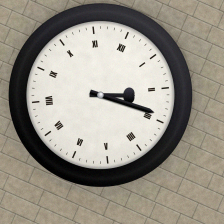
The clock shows 2:14
